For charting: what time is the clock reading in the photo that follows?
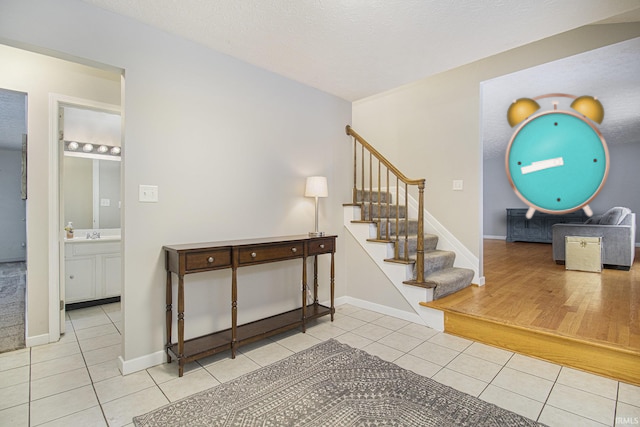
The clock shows 8:43
